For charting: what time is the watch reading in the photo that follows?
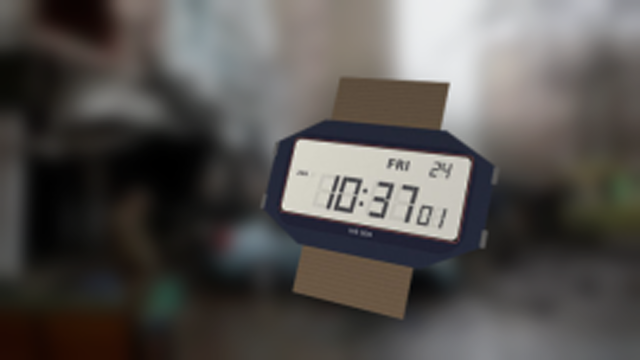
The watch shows 10:37:01
